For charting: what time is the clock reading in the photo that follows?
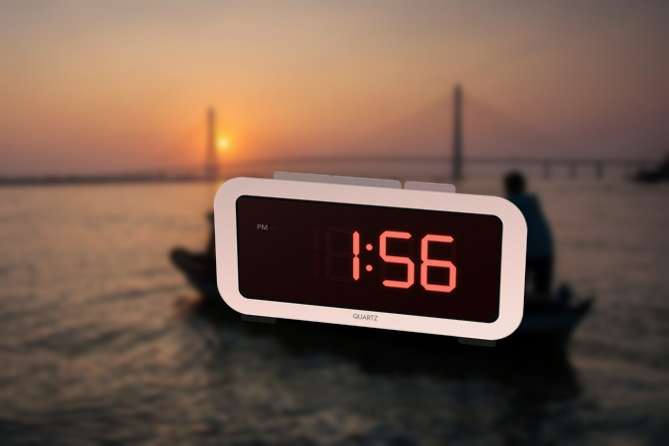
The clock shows 1:56
